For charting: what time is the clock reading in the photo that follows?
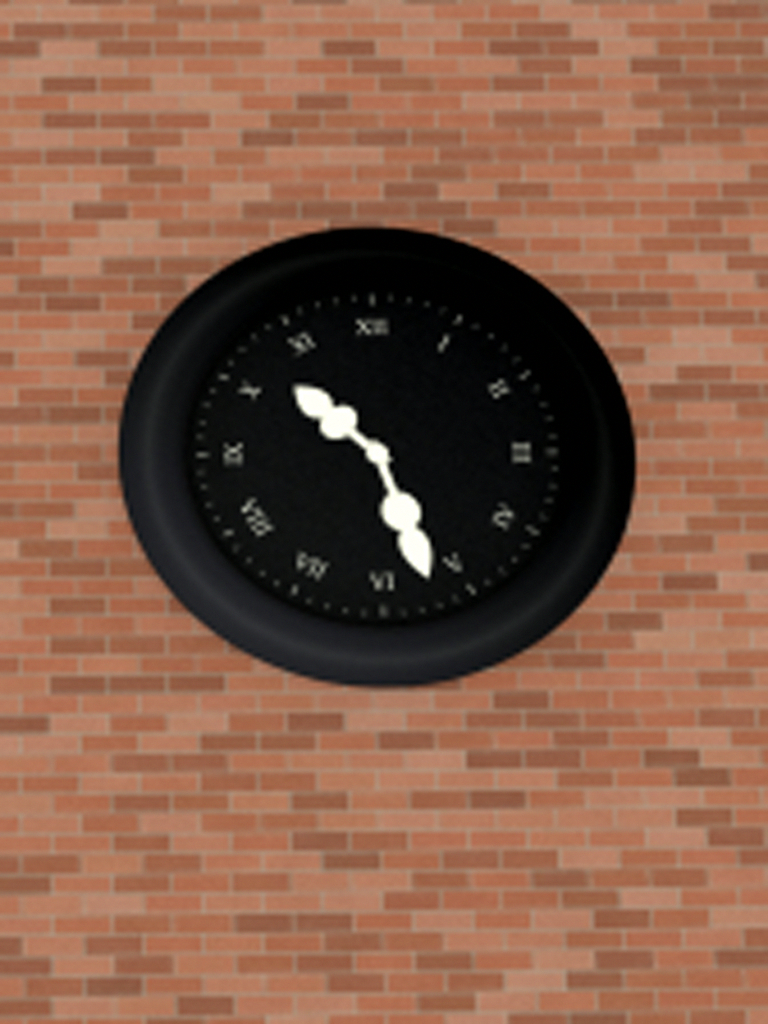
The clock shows 10:27
